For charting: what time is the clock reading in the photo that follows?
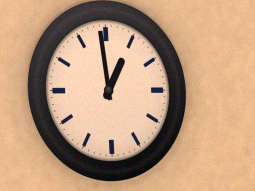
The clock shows 12:59
